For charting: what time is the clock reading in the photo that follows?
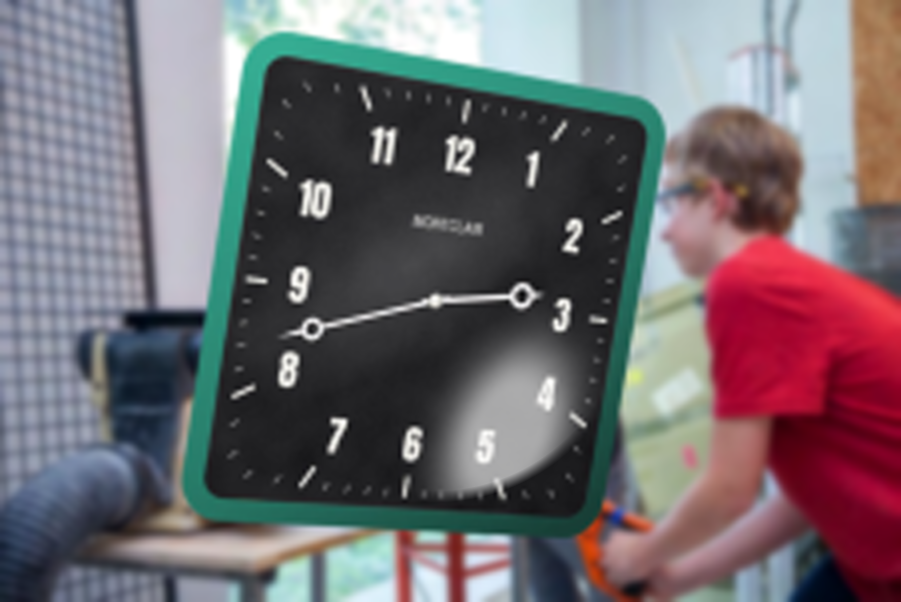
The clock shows 2:42
